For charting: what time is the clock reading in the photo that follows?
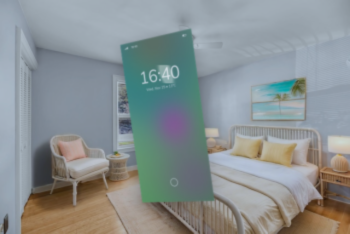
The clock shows 16:40
